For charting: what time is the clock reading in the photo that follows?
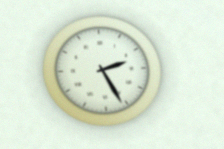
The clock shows 2:26
